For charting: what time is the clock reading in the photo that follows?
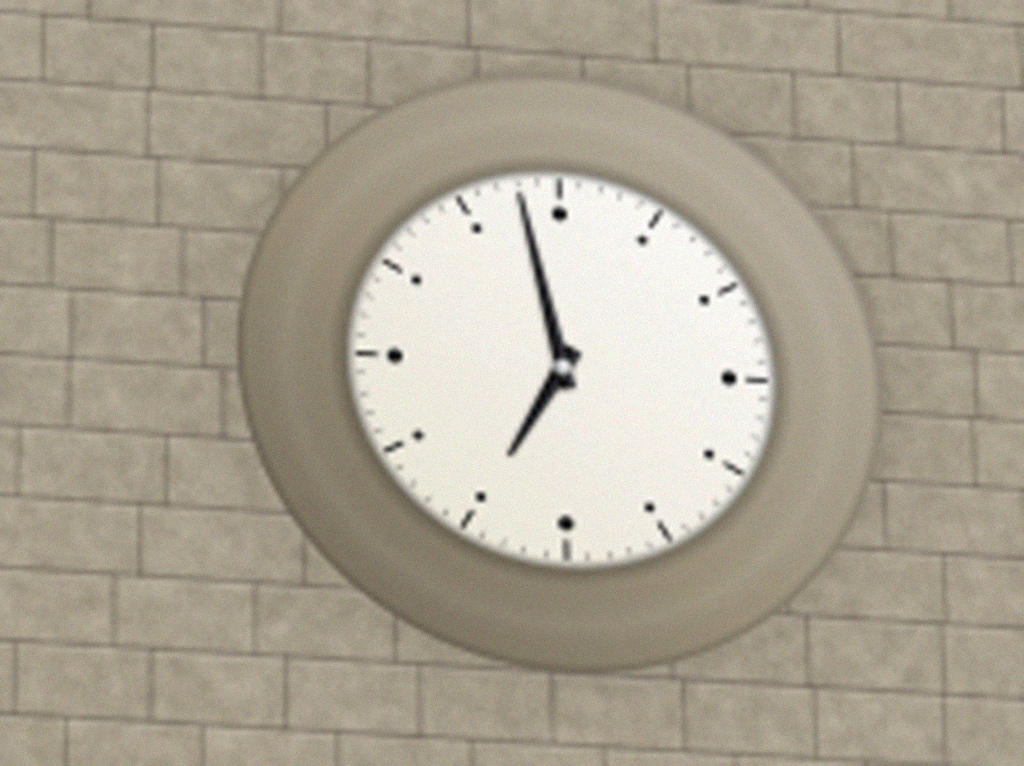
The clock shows 6:58
